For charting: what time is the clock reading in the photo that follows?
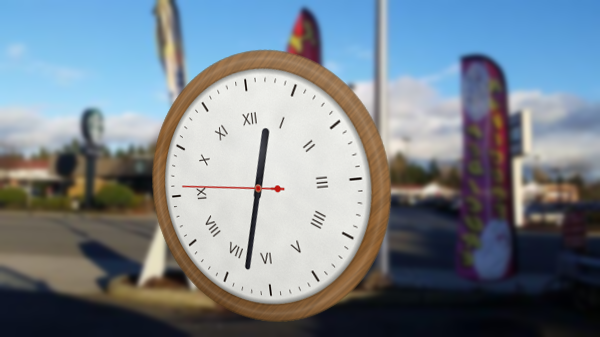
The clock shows 12:32:46
